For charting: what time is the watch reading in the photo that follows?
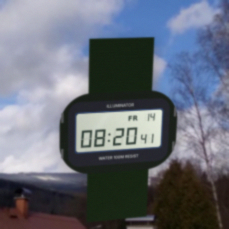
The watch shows 8:20
